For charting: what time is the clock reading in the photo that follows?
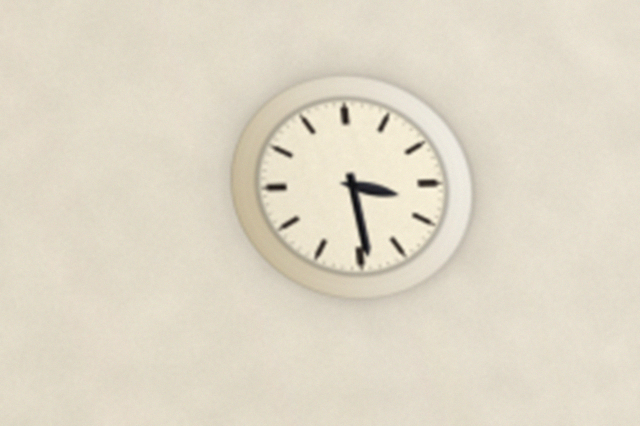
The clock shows 3:29
